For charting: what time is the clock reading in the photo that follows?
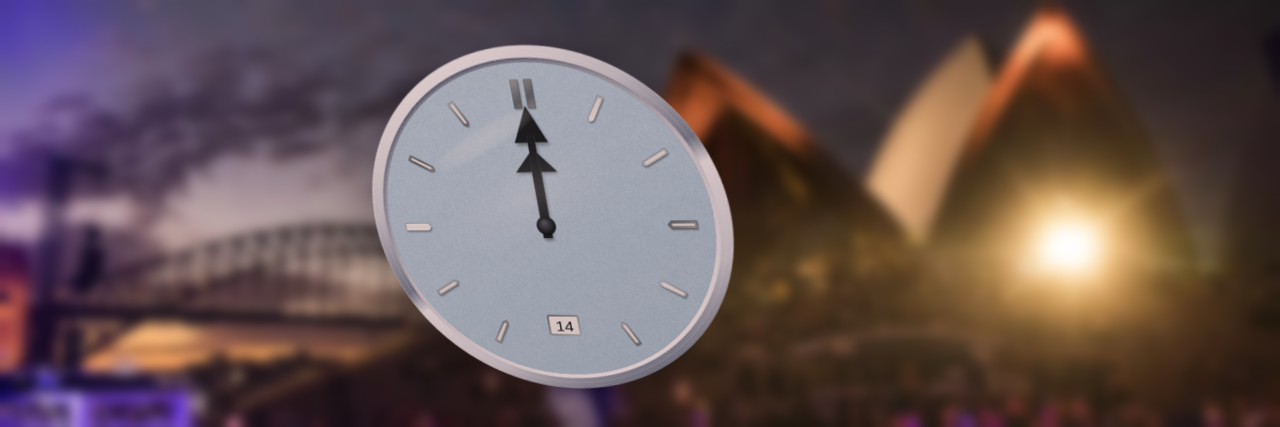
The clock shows 12:00
